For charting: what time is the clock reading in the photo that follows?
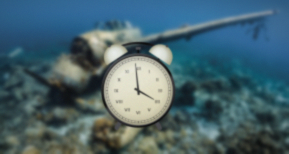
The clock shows 3:59
